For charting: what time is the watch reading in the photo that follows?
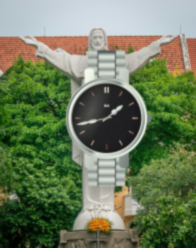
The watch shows 1:43
